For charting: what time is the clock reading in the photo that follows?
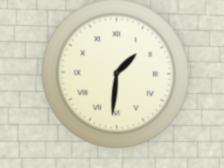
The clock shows 1:31
